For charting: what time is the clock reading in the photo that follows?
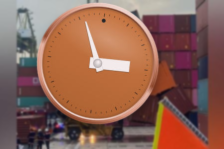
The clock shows 2:56
